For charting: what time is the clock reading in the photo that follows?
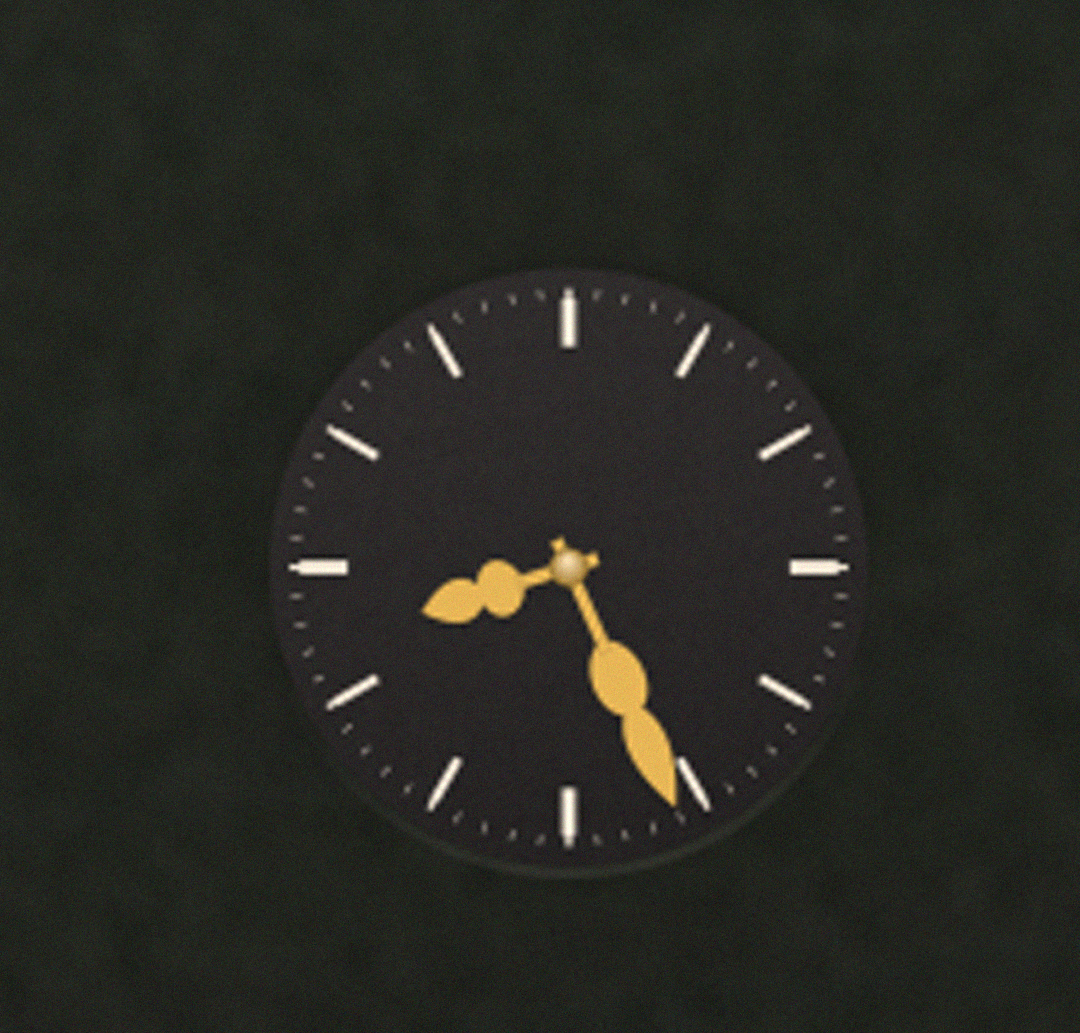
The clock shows 8:26
